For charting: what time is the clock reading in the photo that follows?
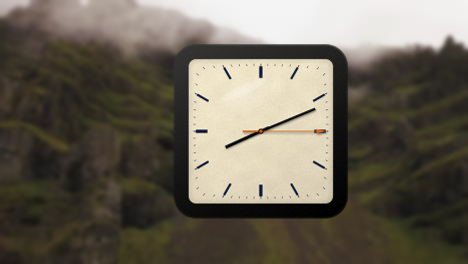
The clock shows 8:11:15
